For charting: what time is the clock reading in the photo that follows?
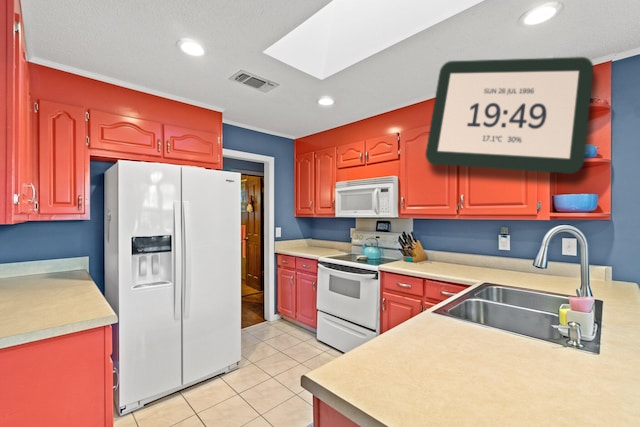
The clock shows 19:49
